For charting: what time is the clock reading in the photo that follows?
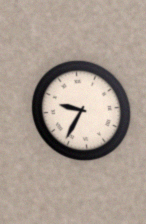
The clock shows 9:36
